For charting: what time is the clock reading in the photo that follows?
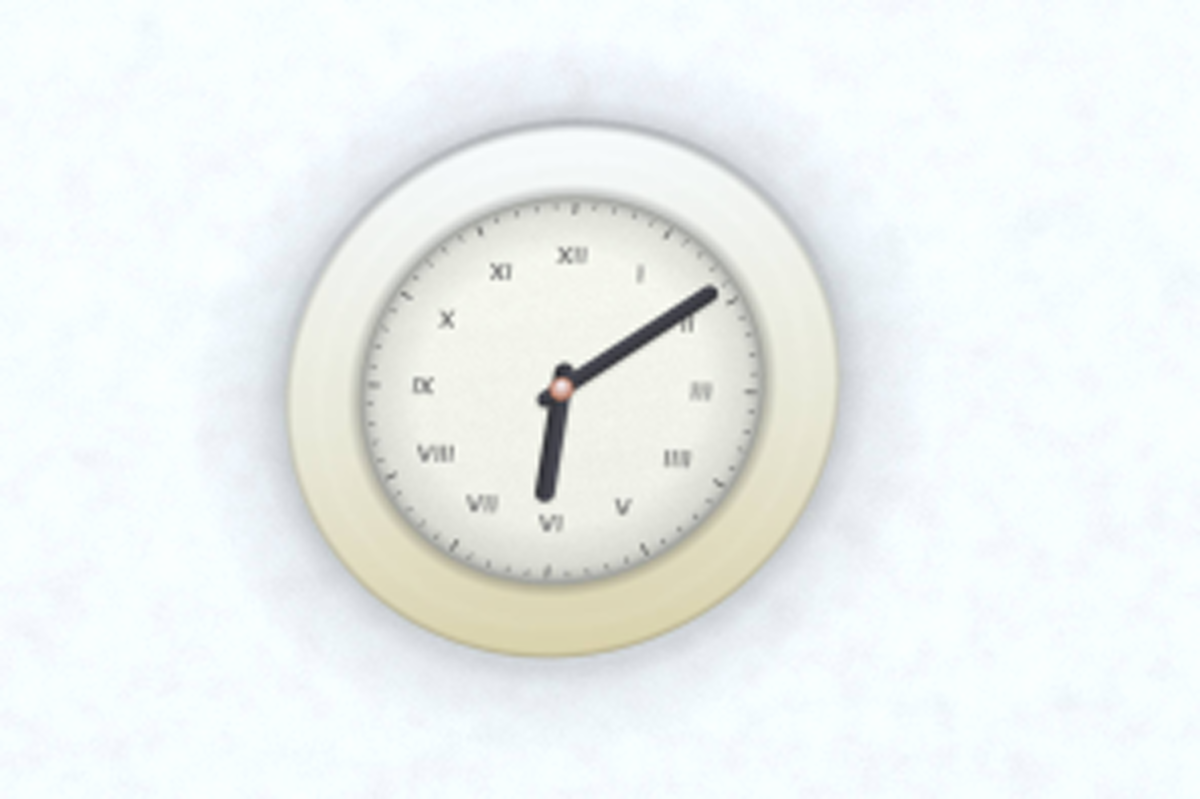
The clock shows 6:09
